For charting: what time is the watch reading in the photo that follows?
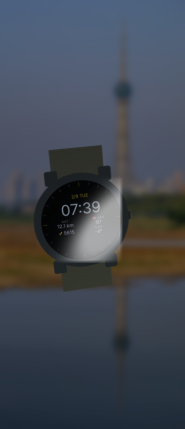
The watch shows 7:39
